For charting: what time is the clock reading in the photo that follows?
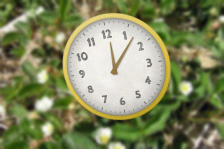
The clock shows 12:07
